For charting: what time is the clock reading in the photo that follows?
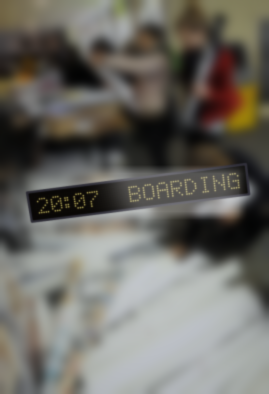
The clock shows 20:07
